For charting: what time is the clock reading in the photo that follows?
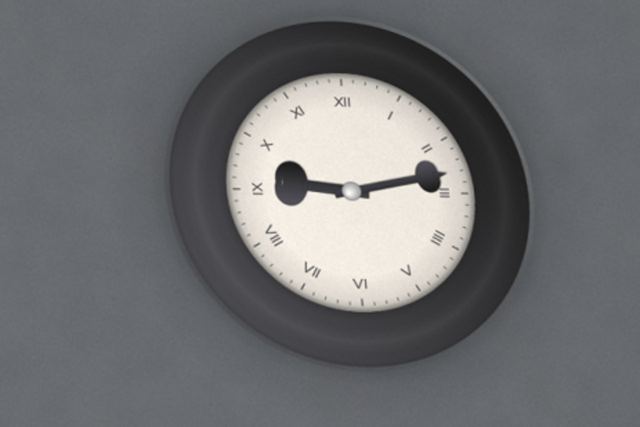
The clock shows 9:13
